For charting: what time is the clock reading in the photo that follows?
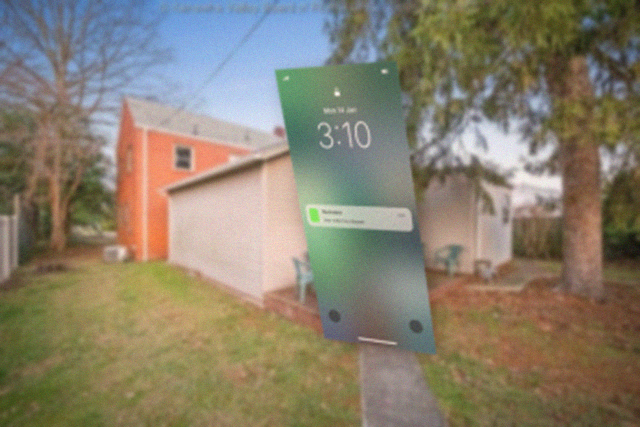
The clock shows 3:10
